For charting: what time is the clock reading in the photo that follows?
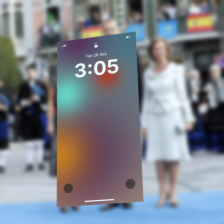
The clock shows 3:05
